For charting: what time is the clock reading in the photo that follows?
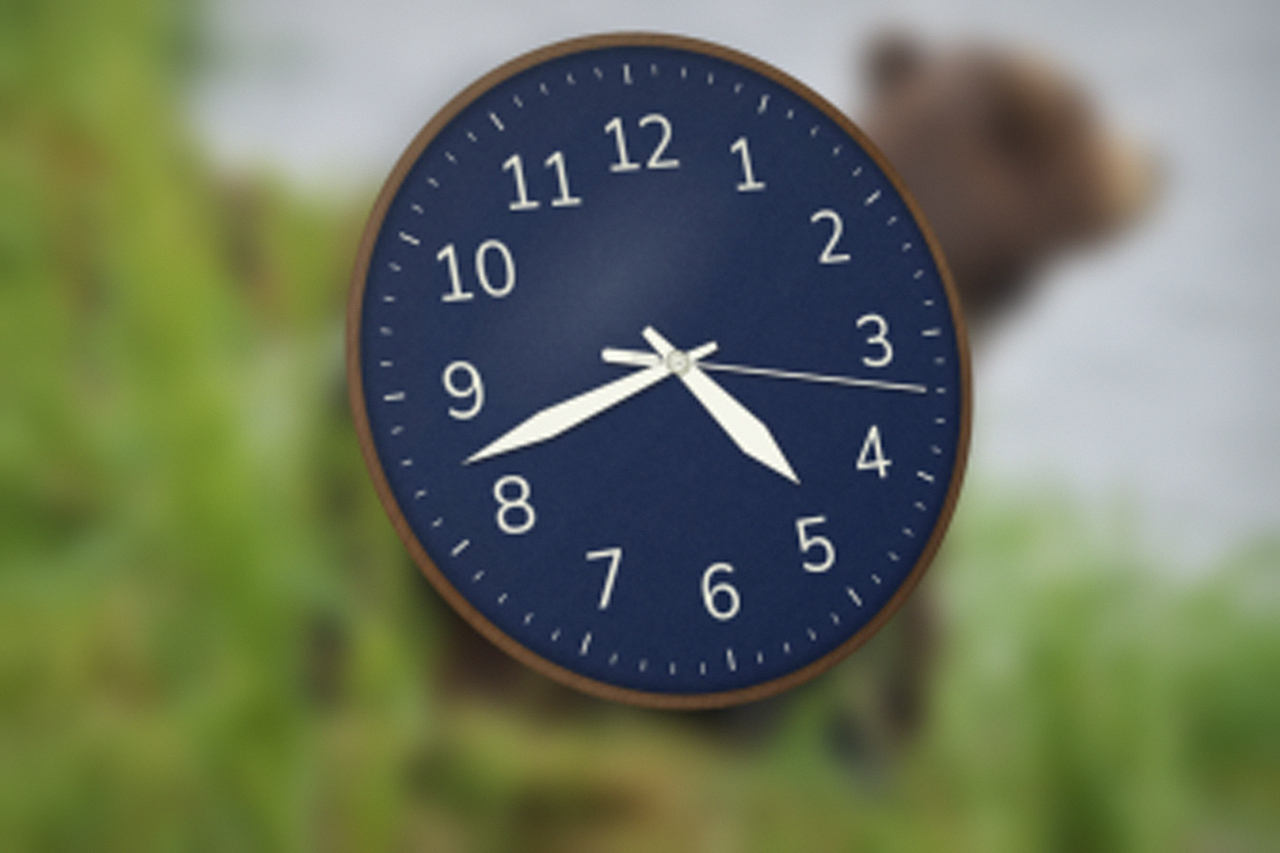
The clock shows 4:42:17
